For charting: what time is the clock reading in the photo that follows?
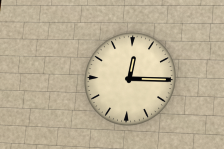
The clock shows 12:15
